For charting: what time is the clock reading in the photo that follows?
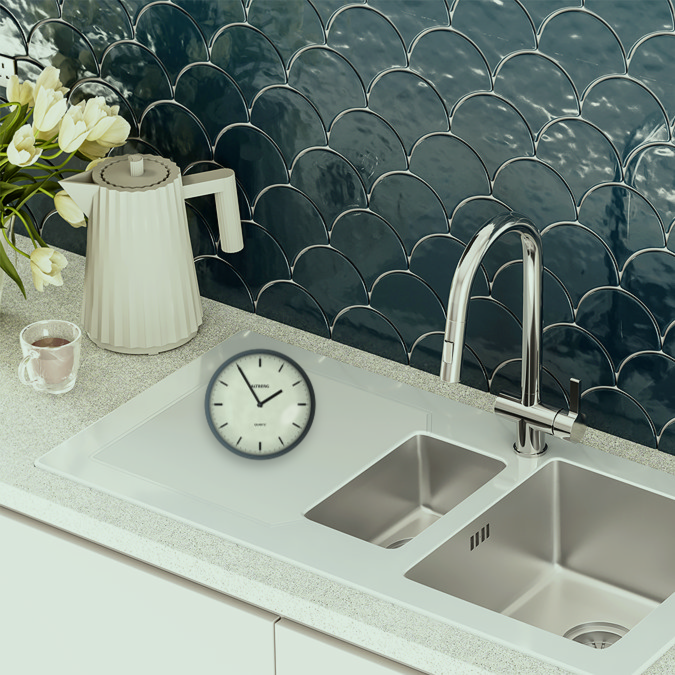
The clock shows 1:55
